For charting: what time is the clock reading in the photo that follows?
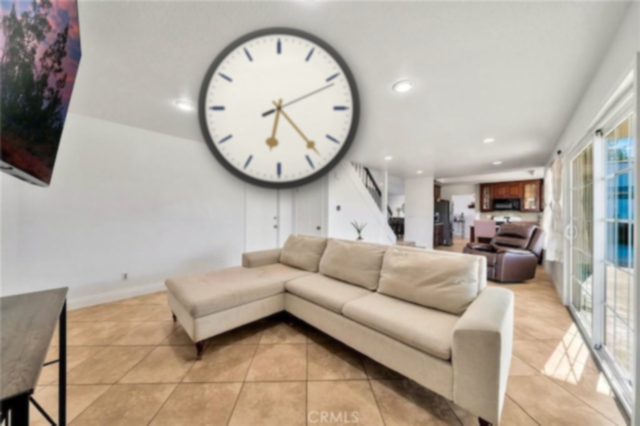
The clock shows 6:23:11
